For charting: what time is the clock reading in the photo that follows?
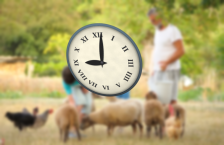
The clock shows 9:01
